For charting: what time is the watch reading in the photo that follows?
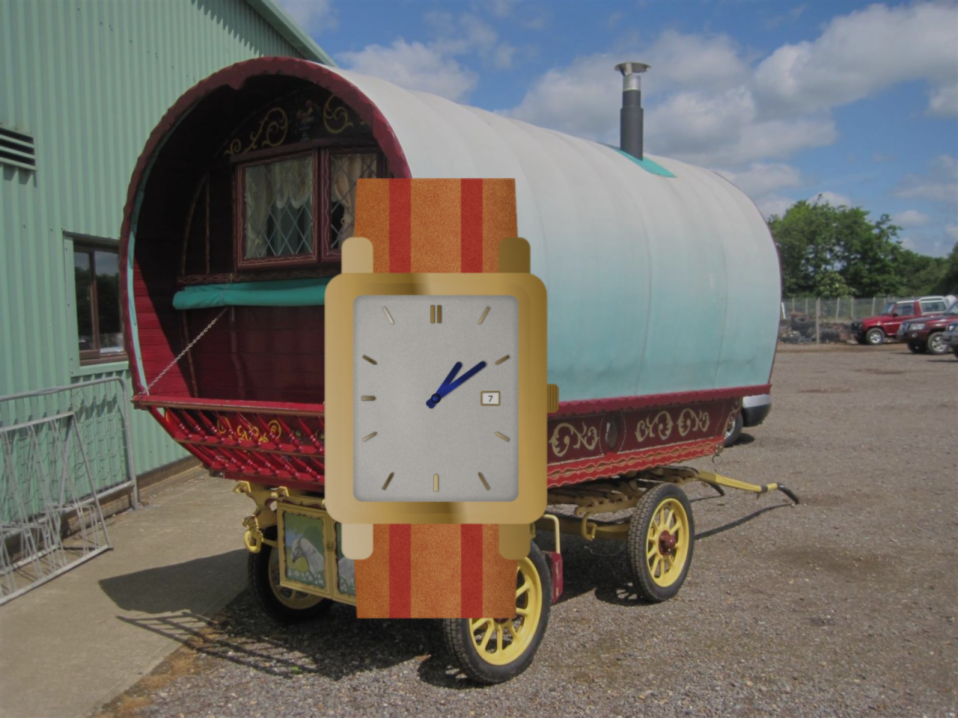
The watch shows 1:09
